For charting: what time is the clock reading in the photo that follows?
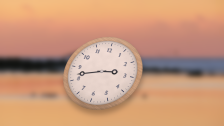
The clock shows 2:42
